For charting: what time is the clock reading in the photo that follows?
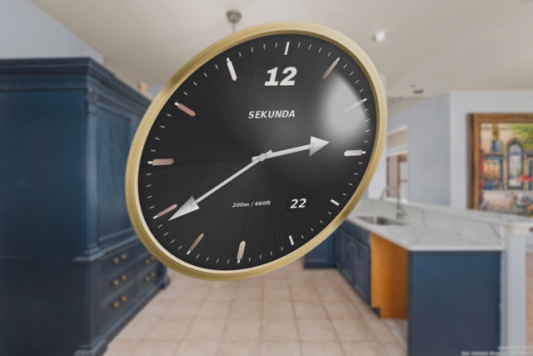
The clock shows 2:39
